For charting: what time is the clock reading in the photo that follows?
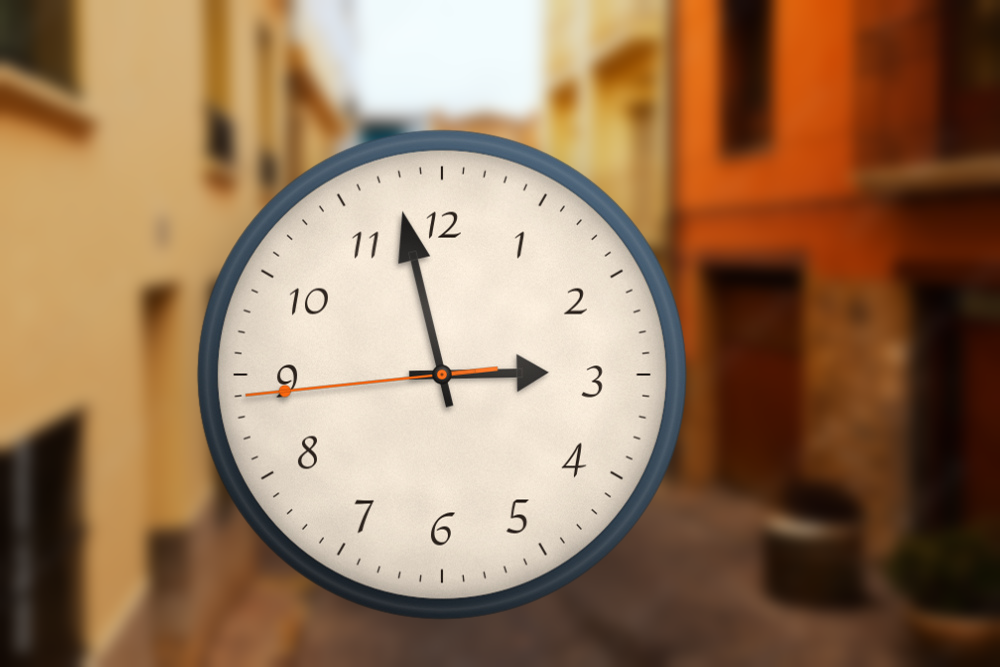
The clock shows 2:57:44
